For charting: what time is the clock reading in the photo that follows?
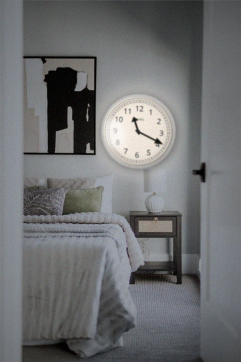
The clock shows 11:19
